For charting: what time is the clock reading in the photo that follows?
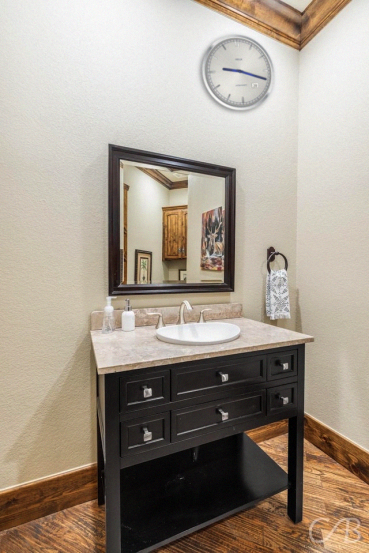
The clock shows 9:18
